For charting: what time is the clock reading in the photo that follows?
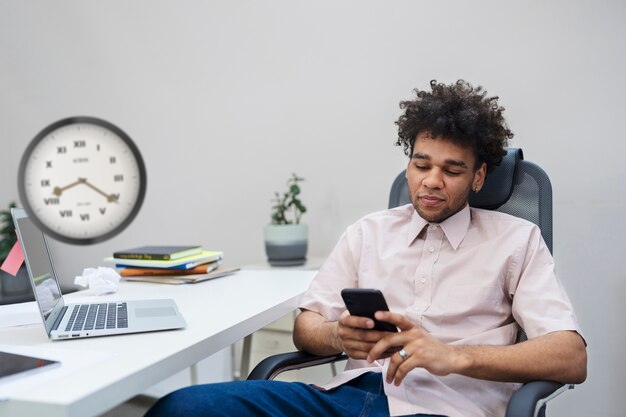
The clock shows 8:21
